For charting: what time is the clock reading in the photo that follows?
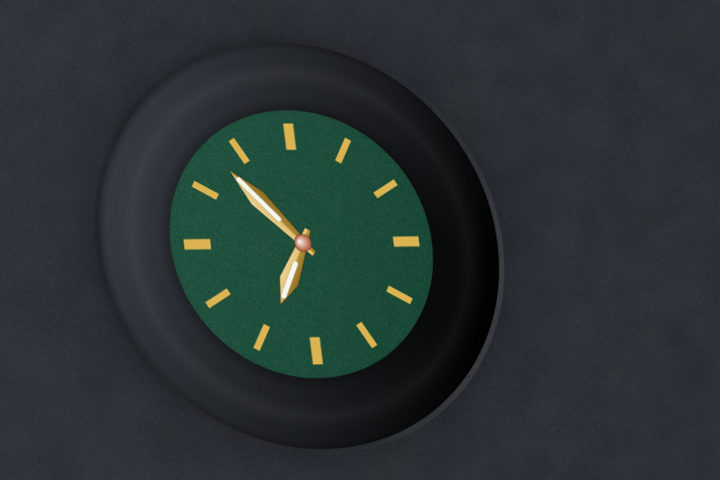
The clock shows 6:53
